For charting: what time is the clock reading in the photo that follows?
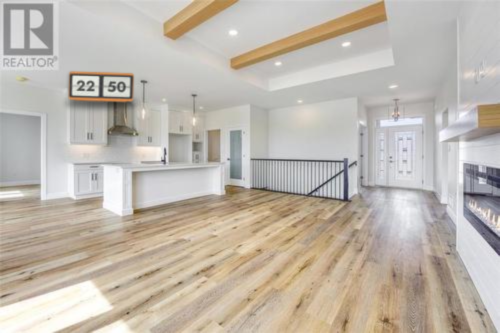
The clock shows 22:50
